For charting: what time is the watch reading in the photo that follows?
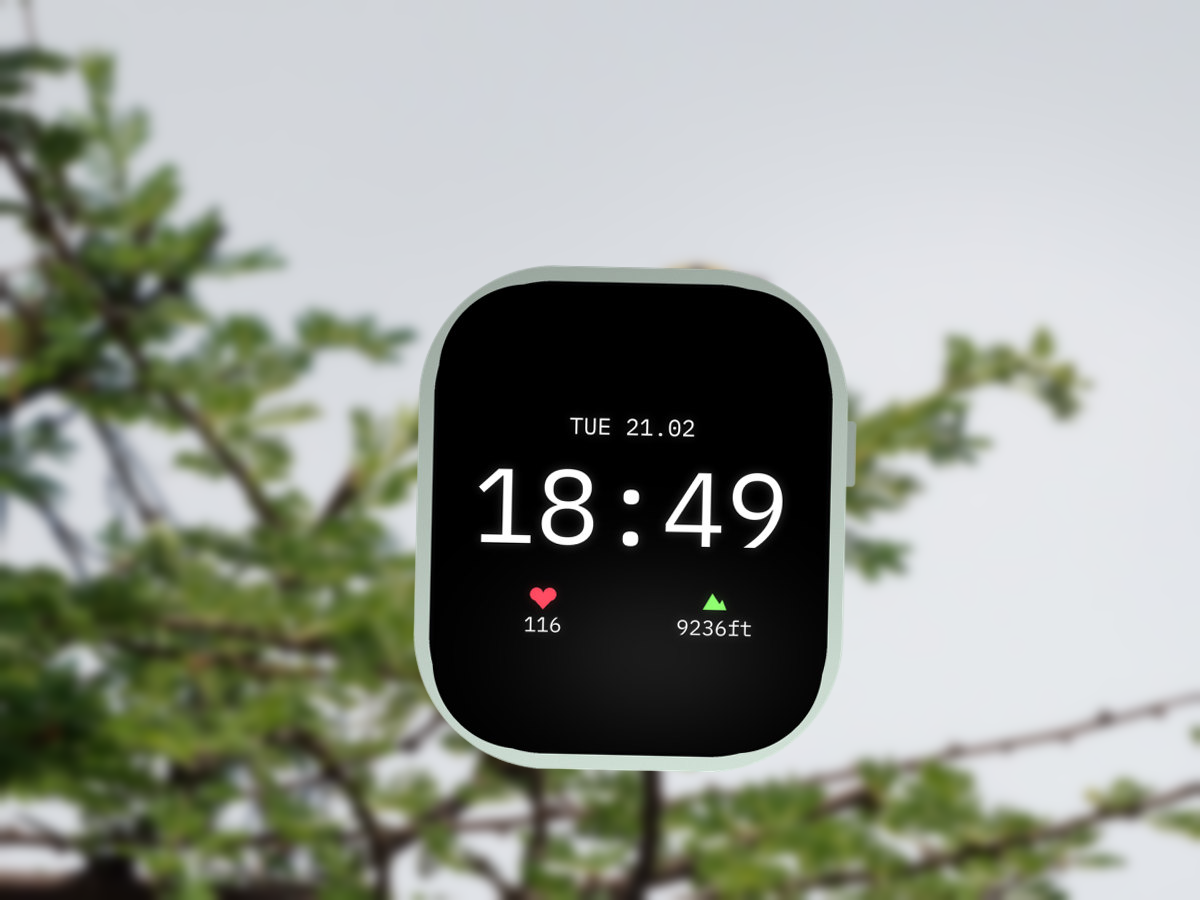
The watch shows 18:49
